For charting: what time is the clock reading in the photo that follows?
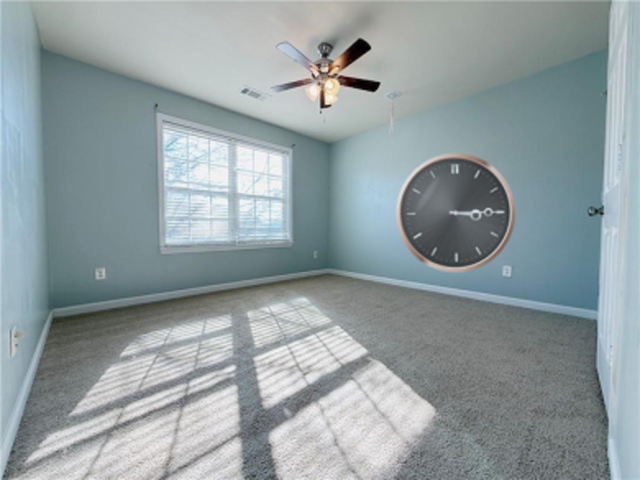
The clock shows 3:15
